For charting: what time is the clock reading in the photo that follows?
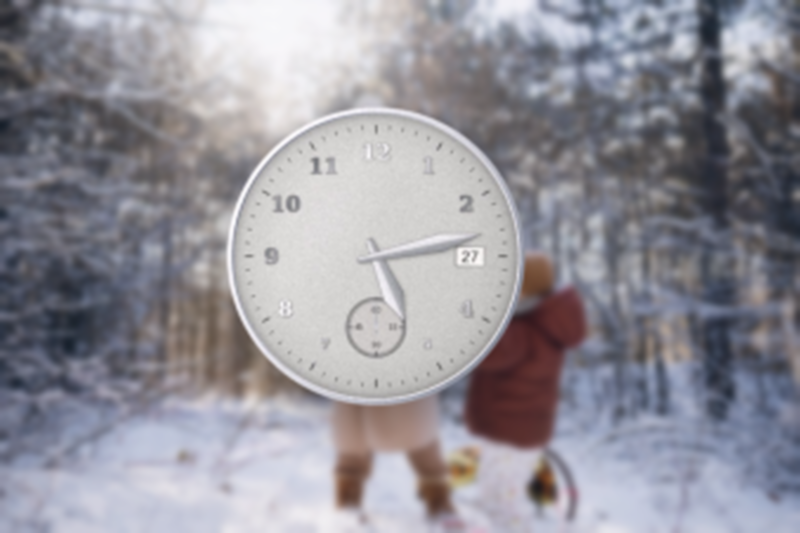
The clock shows 5:13
